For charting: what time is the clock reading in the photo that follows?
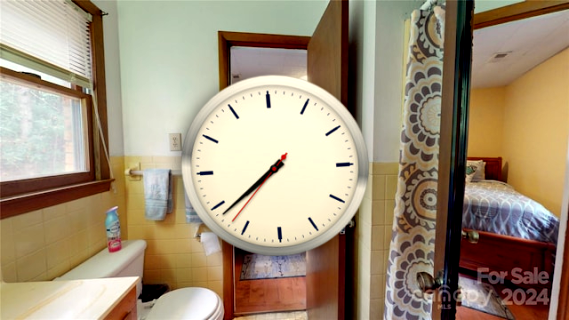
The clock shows 7:38:37
